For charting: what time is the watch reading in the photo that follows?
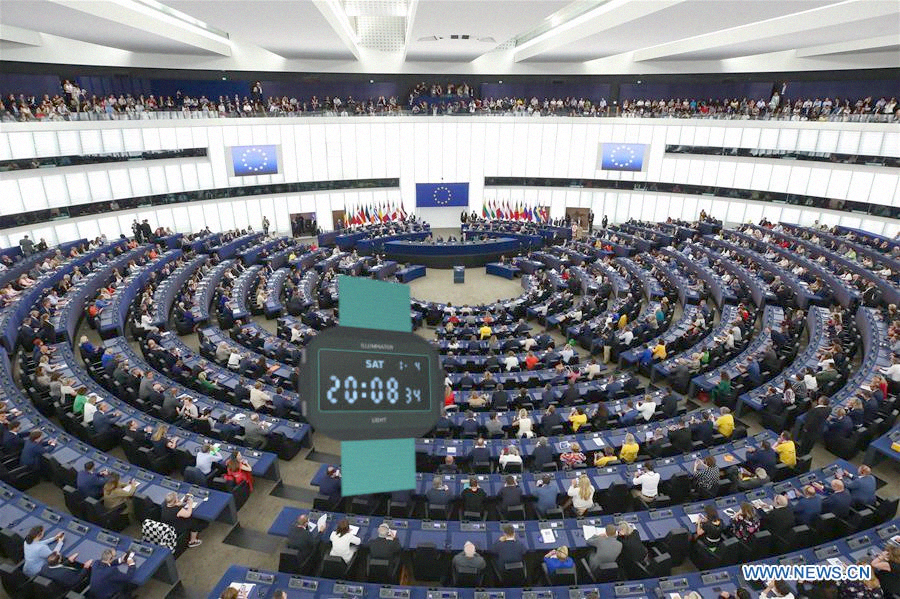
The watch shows 20:08:34
